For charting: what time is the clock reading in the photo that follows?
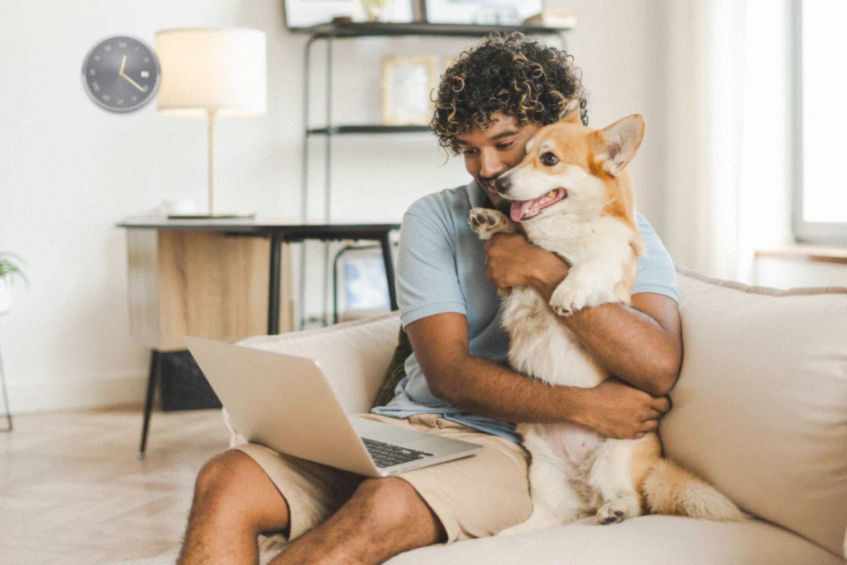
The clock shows 12:21
